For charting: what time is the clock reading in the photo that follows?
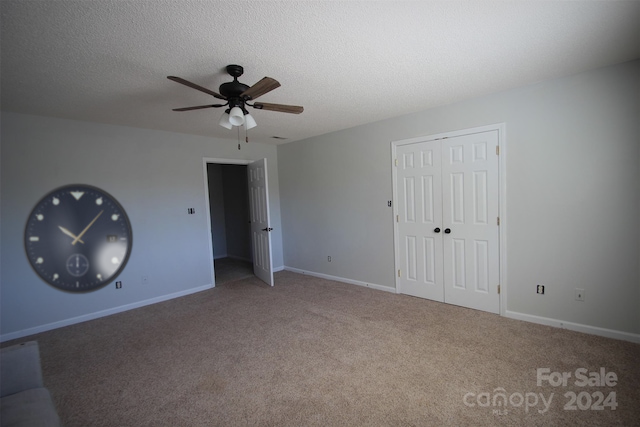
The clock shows 10:07
